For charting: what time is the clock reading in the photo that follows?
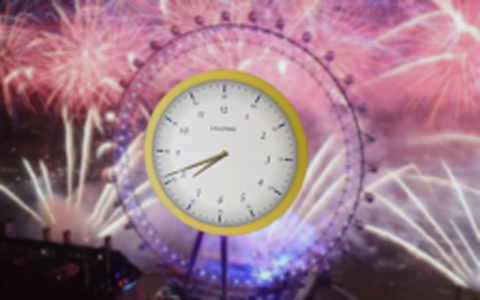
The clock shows 7:41
